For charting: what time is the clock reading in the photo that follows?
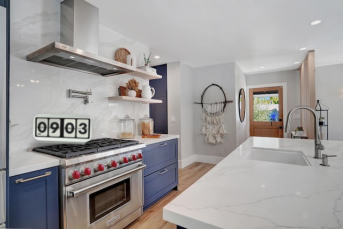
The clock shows 9:03
